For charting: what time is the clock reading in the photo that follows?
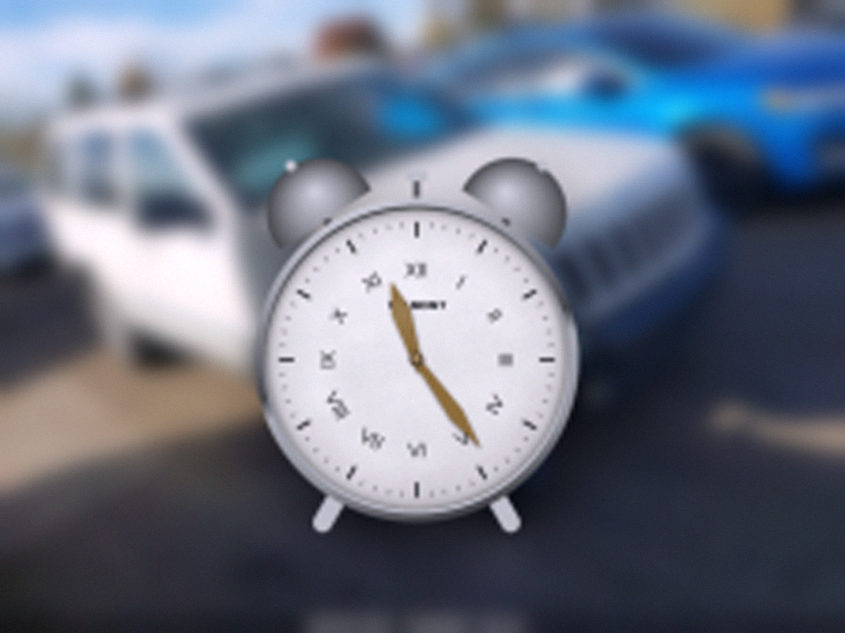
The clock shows 11:24
